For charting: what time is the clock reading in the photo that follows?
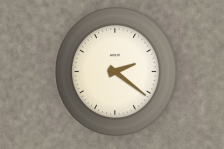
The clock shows 2:21
